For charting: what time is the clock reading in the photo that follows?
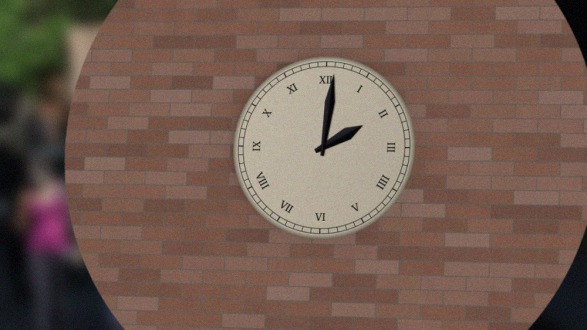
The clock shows 2:01
